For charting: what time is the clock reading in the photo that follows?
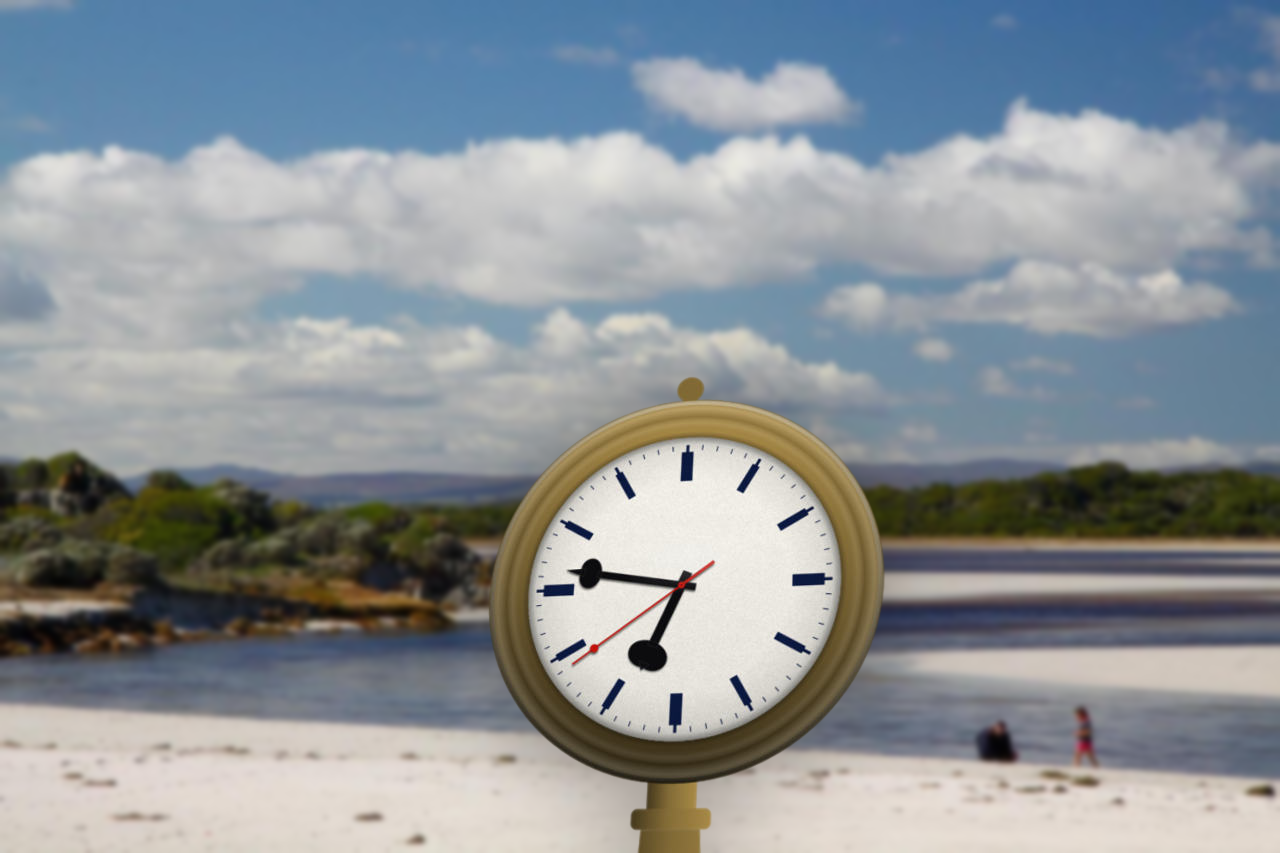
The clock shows 6:46:39
